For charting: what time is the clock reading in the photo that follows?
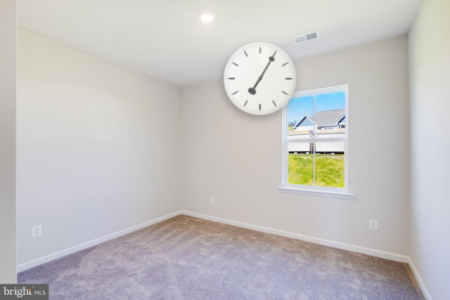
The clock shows 7:05
